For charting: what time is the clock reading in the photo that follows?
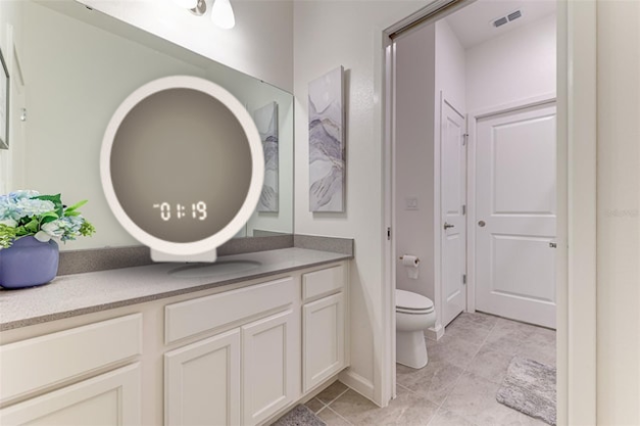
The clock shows 1:19
